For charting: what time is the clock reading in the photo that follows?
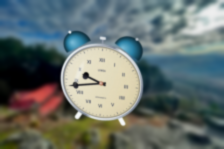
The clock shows 9:43
